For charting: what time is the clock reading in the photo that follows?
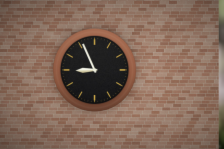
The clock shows 8:56
